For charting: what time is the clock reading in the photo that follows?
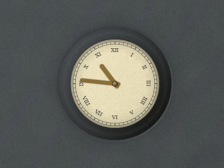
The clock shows 10:46
